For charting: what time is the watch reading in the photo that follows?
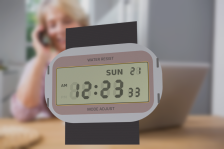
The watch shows 12:23:33
